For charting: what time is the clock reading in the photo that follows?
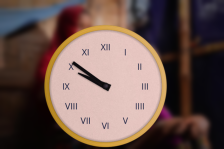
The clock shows 9:51
